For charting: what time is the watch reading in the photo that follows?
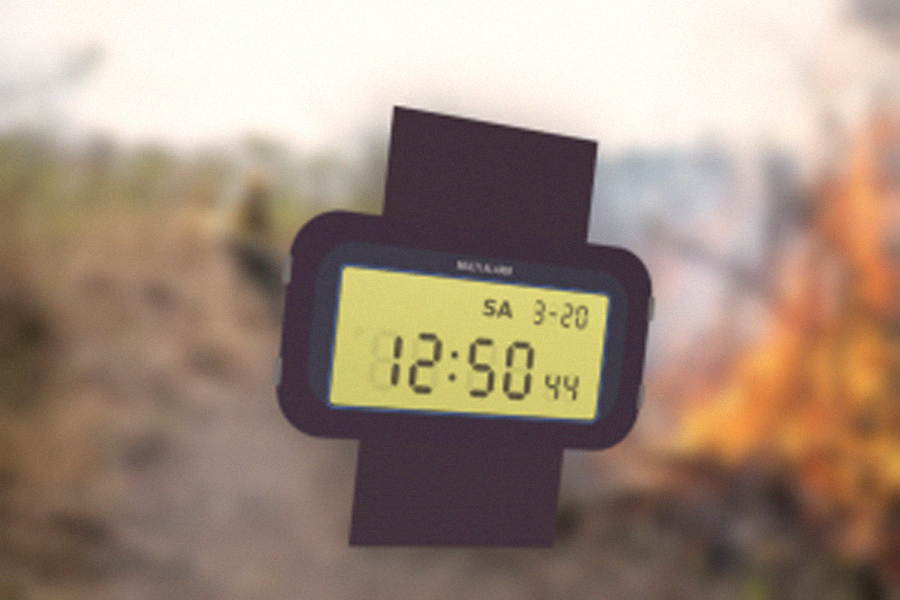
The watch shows 12:50:44
